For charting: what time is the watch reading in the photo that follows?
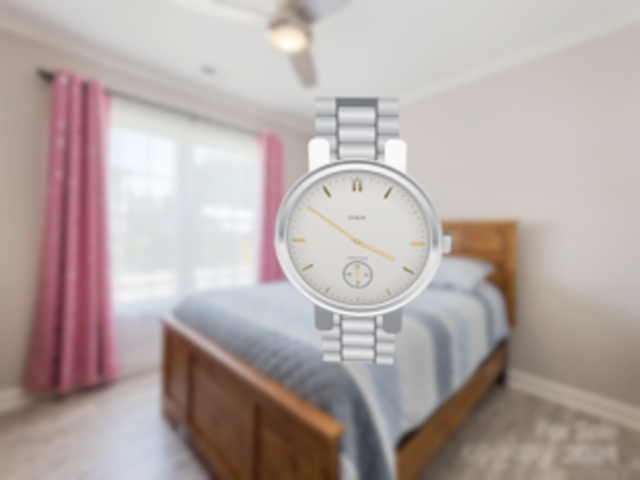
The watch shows 3:51
